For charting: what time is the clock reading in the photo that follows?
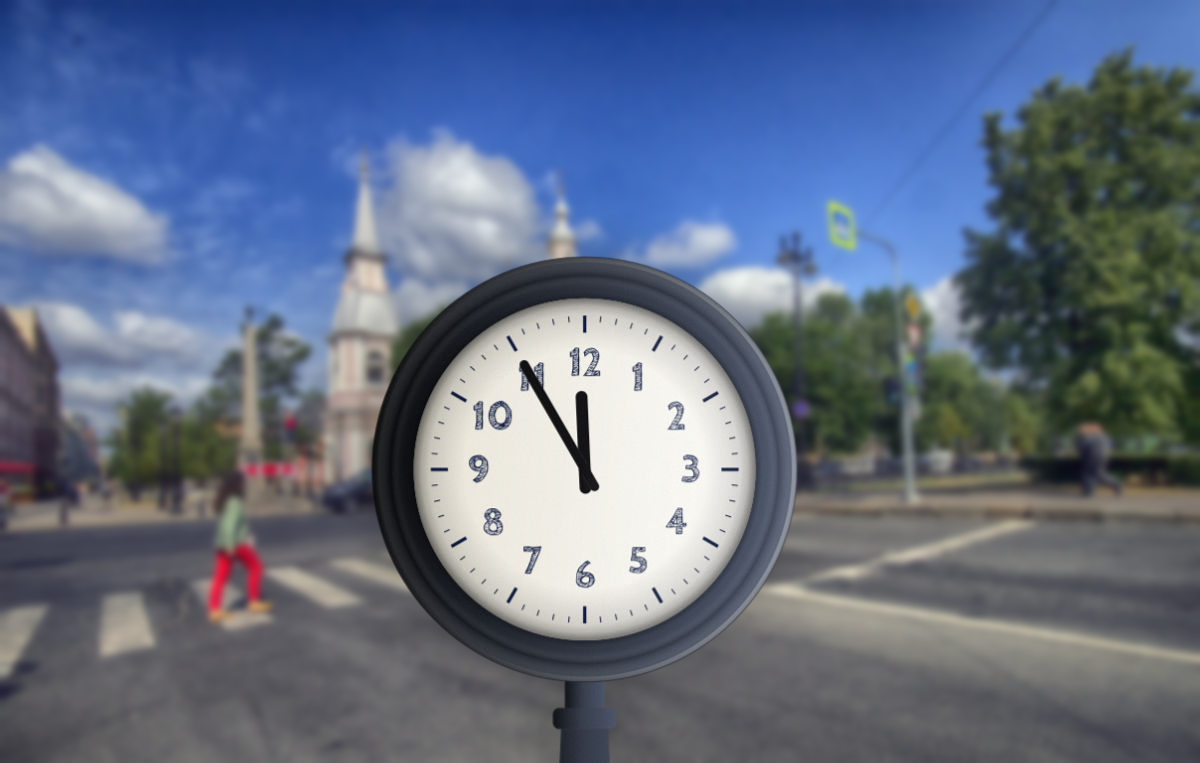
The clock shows 11:55
